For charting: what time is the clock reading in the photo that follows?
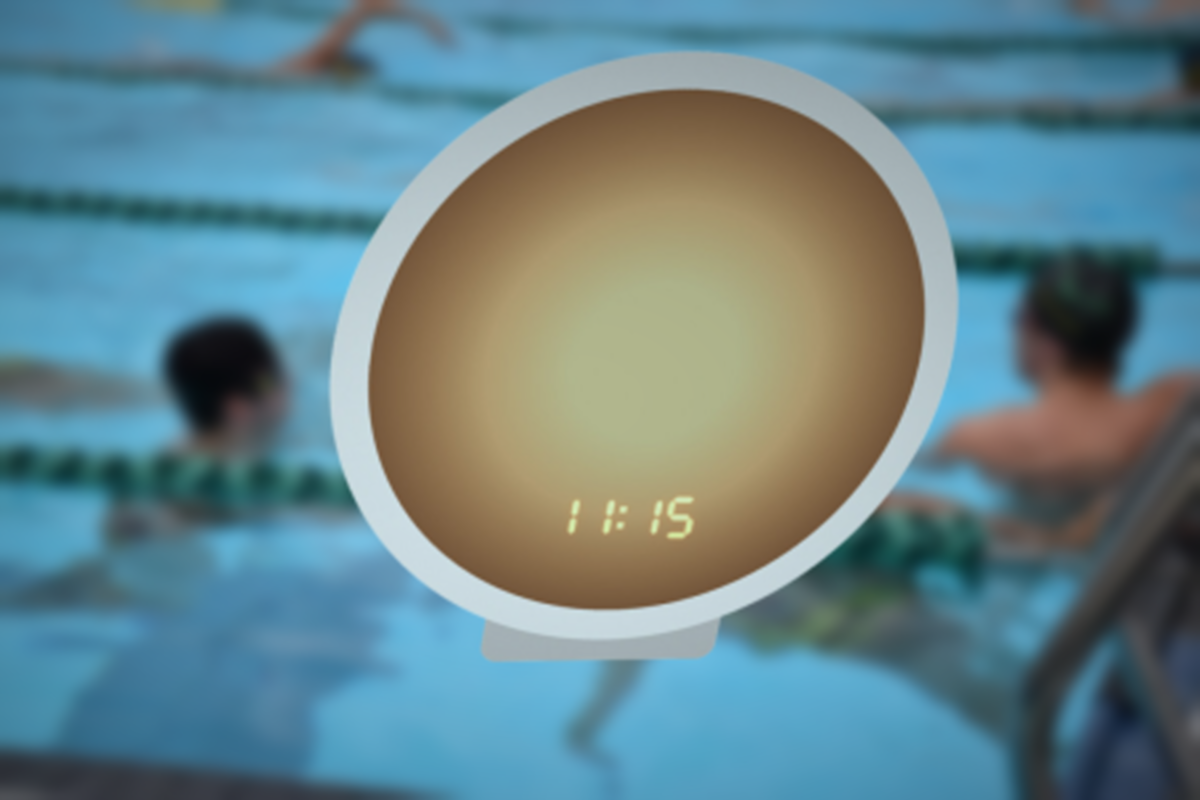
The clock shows 11:15
